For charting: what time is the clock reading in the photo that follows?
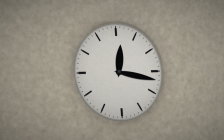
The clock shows 12:17
